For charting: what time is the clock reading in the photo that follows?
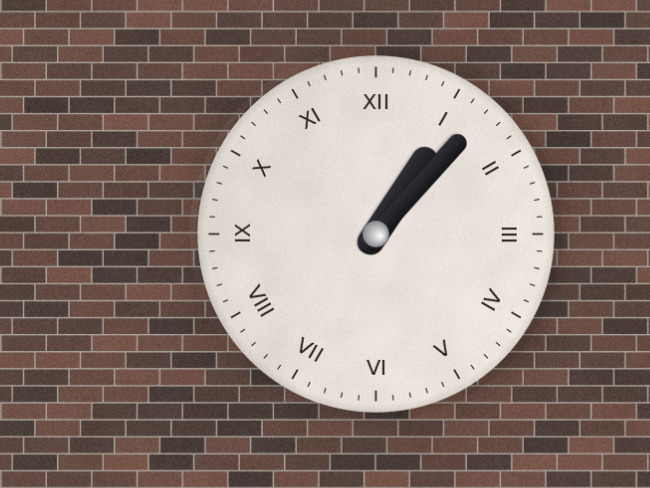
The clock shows 1:07
